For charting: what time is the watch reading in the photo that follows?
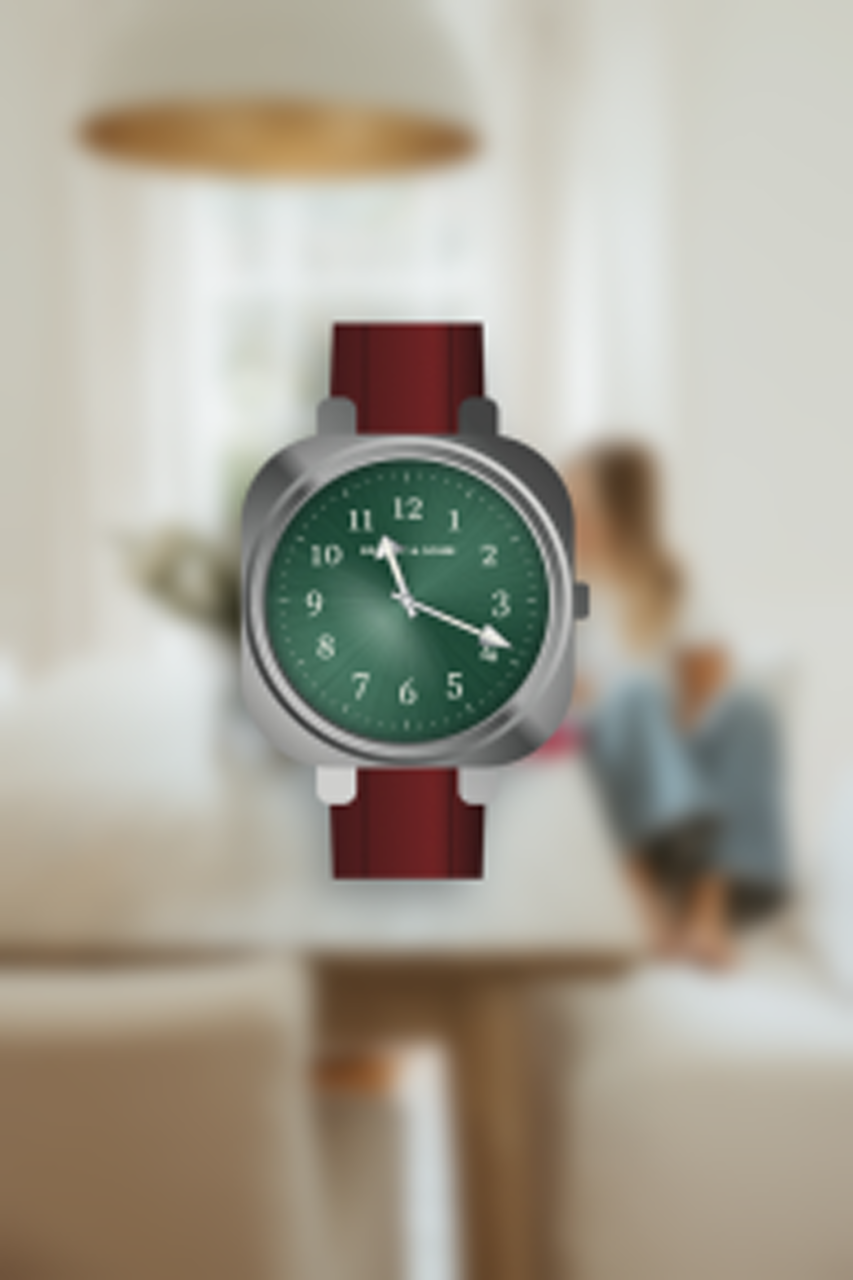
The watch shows 11:19
